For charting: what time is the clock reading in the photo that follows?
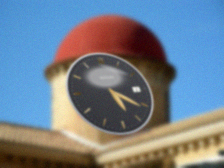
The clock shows 5:21
